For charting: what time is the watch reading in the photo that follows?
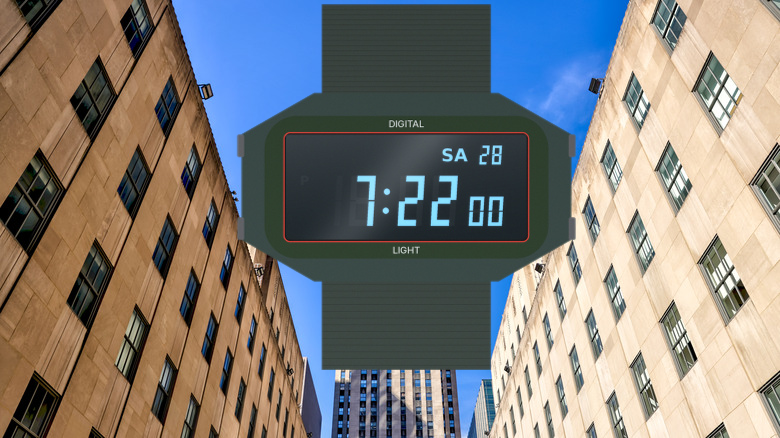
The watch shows 7:22:00
